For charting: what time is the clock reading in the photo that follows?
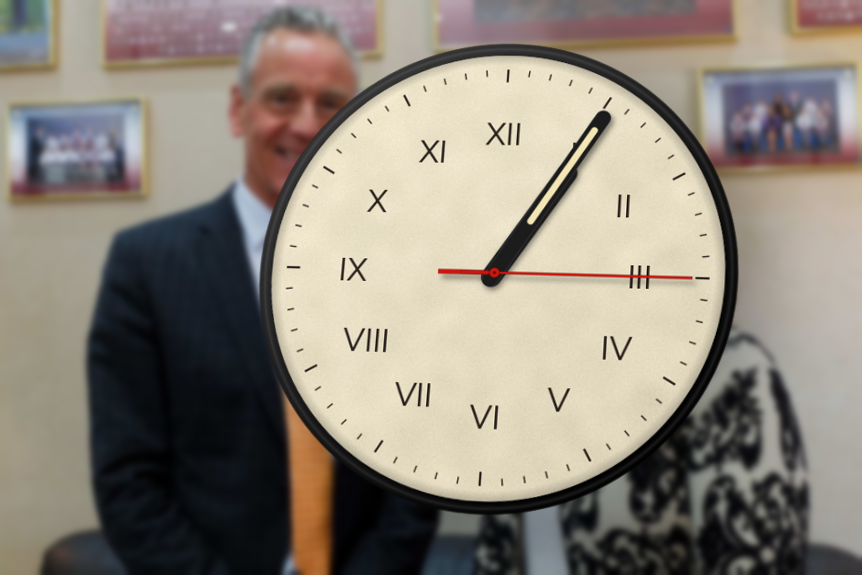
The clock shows 1:05:15
